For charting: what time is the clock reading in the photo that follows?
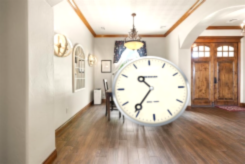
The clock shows 10:36
